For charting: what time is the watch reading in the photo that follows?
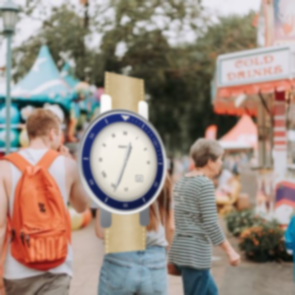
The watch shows 12:34
